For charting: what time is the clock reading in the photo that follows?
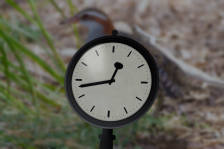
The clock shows 12:43
